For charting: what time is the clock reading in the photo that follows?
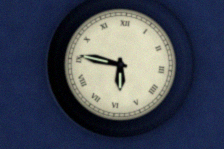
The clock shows 5:46
